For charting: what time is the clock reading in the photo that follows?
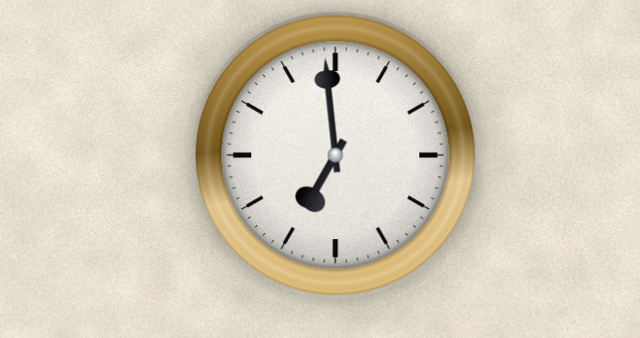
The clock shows 6:59
